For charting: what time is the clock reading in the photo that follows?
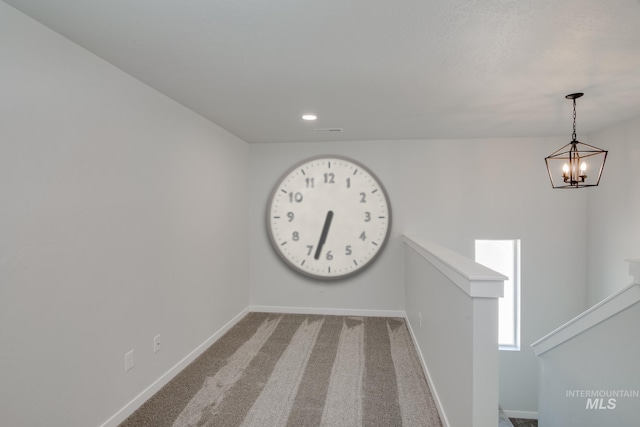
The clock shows 6:33
